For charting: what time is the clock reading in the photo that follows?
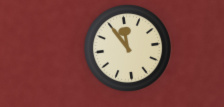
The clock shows 11:55
